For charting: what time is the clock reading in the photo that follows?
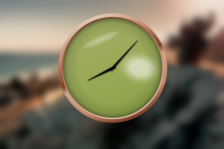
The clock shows 8:07
